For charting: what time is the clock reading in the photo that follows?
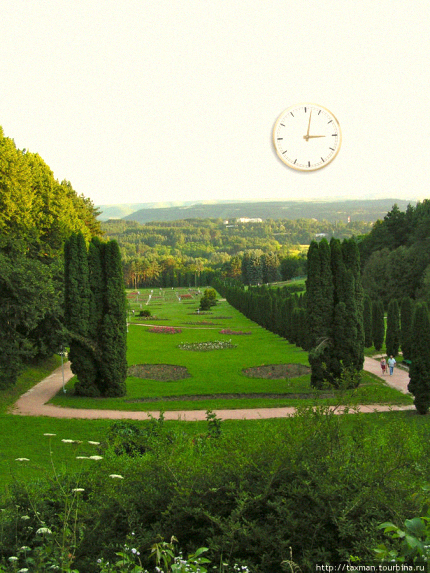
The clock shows 3:02
